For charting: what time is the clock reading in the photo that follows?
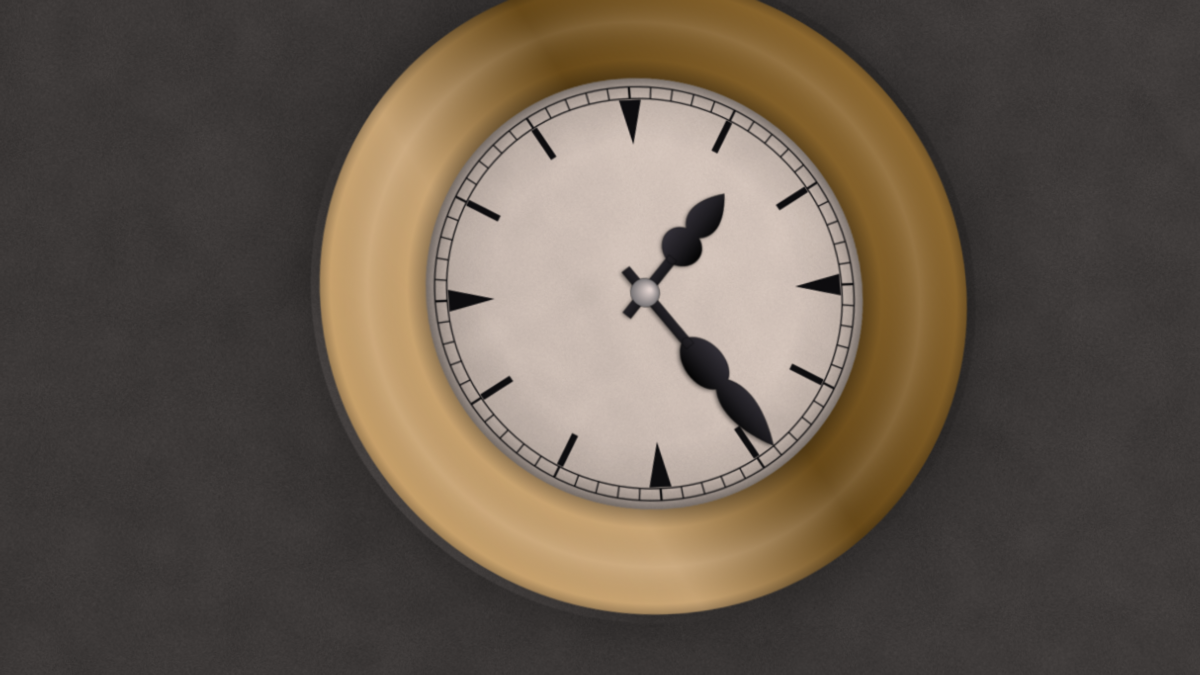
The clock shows 1:24
